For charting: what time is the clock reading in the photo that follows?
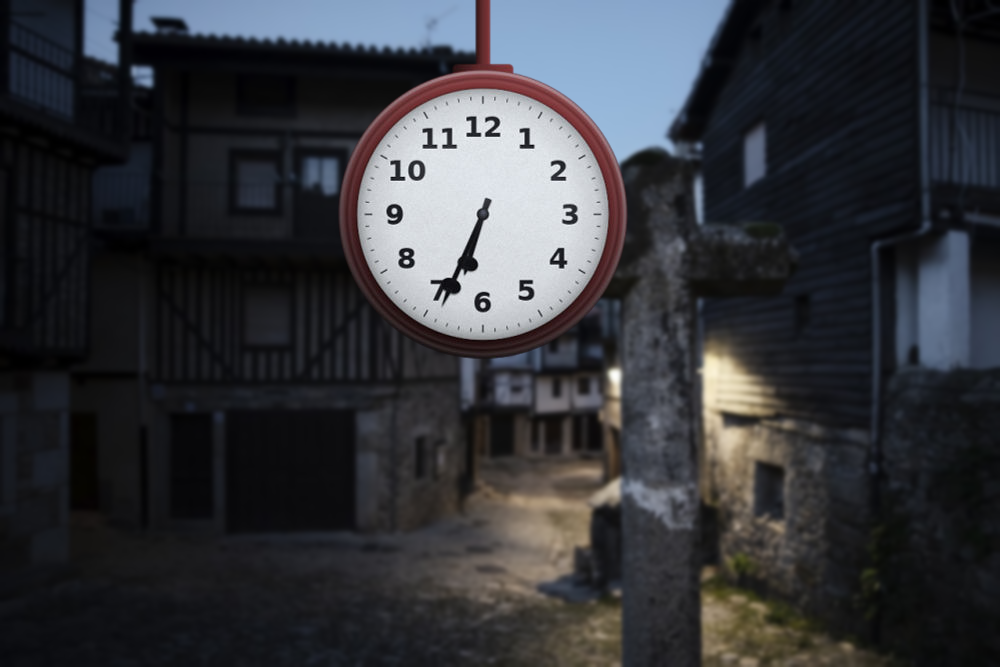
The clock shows 6:34
